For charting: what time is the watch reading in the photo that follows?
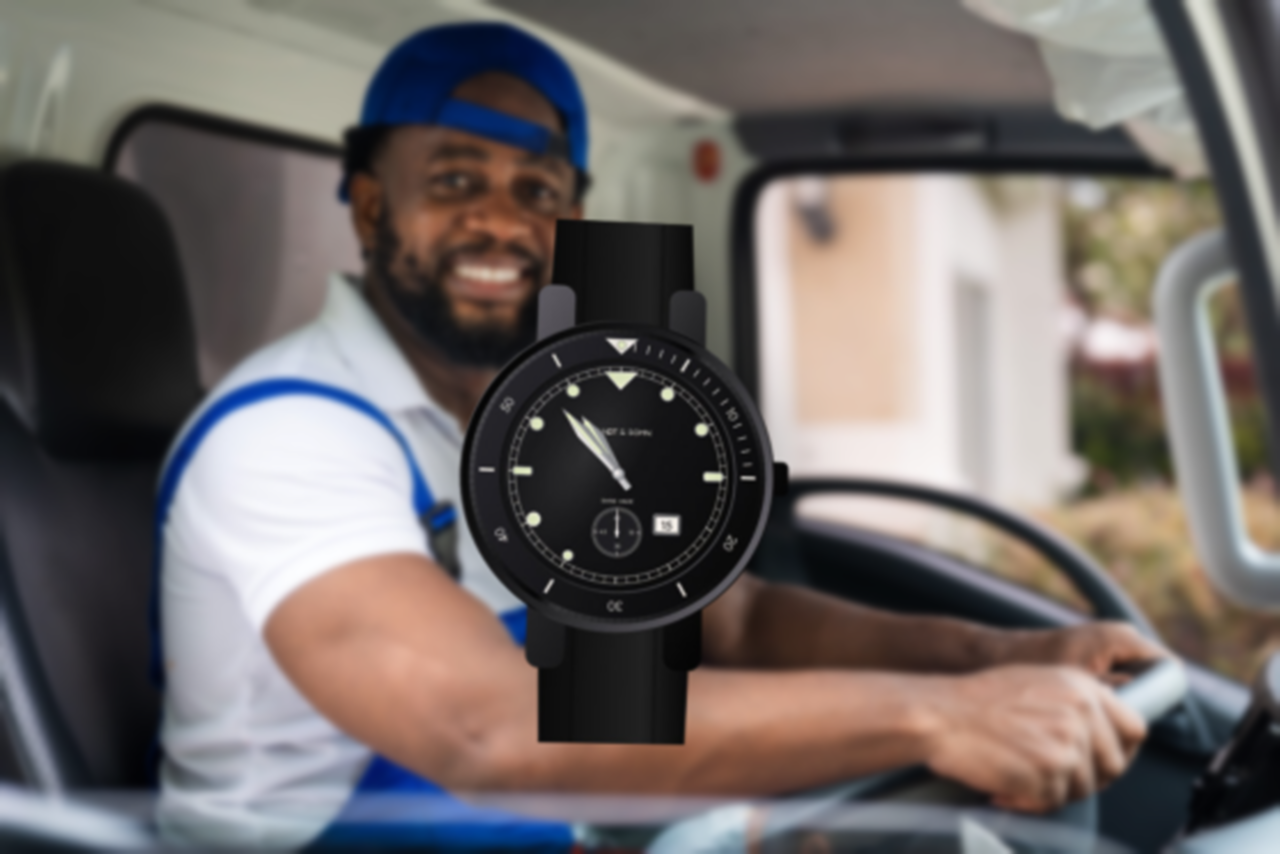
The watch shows 10:53
